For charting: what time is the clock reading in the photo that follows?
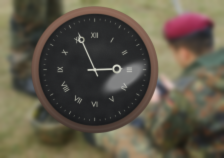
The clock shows 2:56
